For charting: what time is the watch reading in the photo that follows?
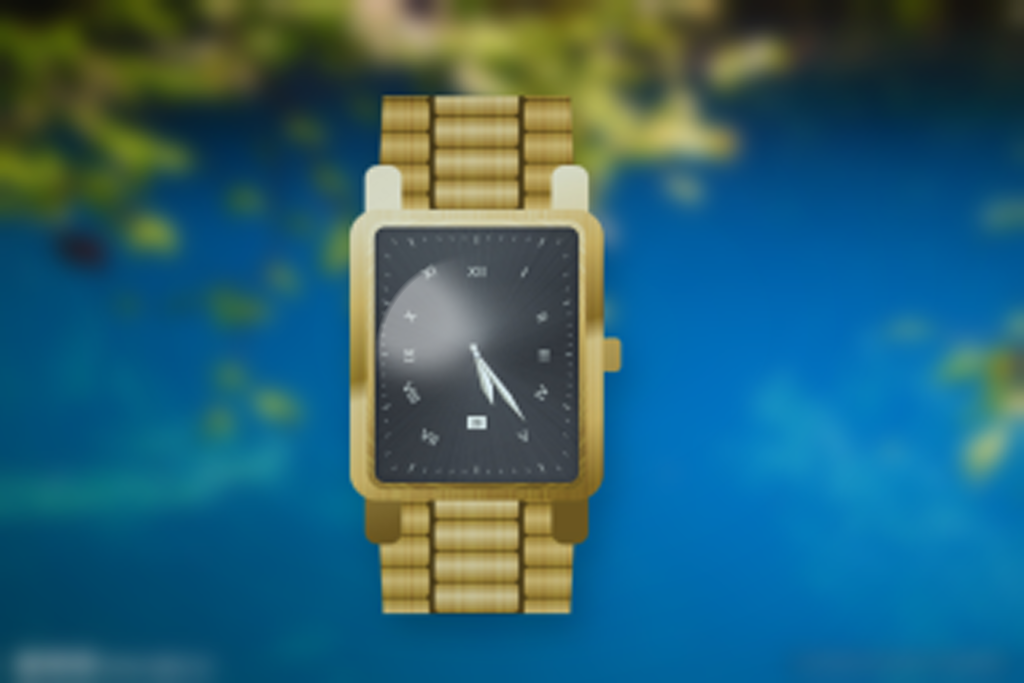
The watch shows 5:24
